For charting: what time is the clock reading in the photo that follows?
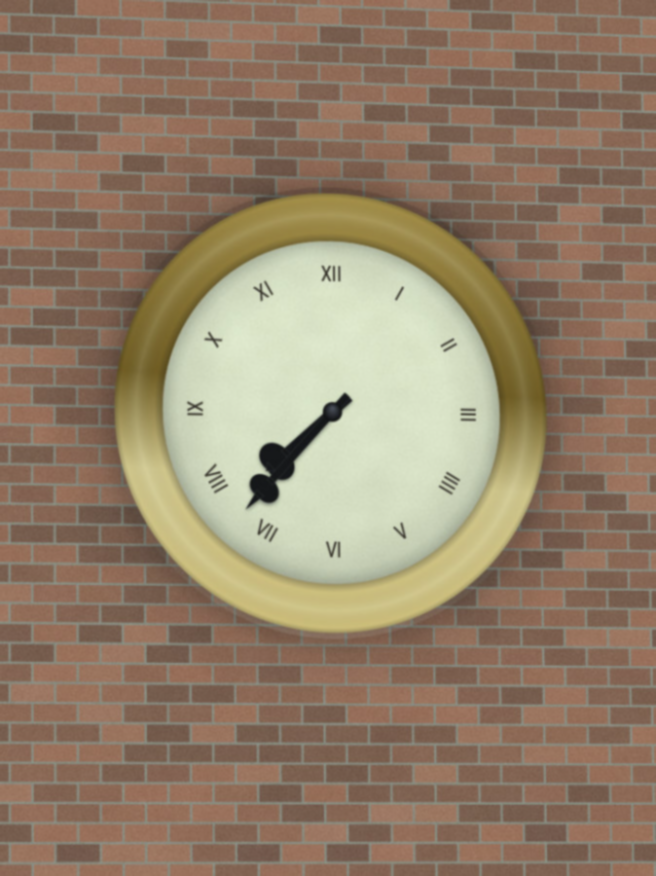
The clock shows 7:37
